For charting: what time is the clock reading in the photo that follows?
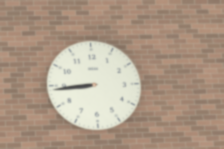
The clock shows 8:44
